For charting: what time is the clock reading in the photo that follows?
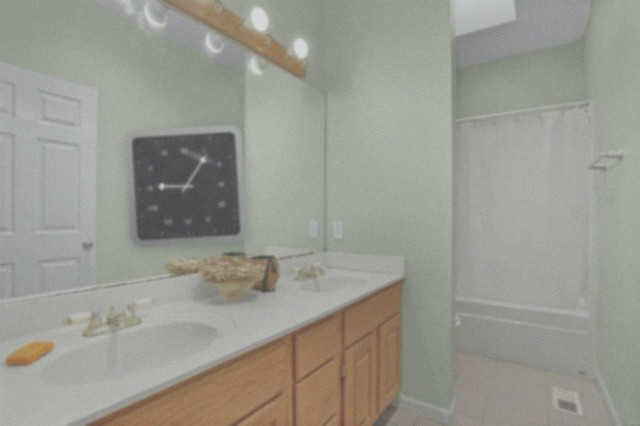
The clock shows 9:06
